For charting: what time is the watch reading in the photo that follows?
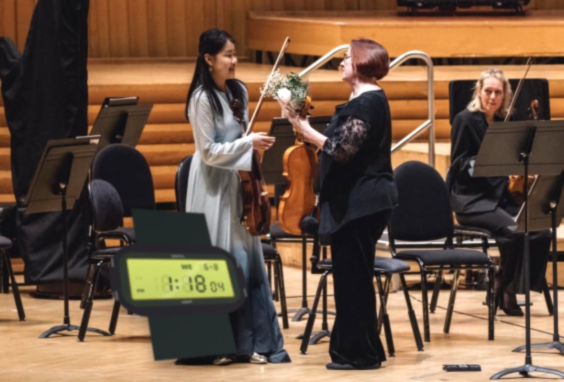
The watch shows 1:18:04
